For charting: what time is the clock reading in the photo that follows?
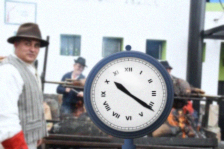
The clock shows 10:21
